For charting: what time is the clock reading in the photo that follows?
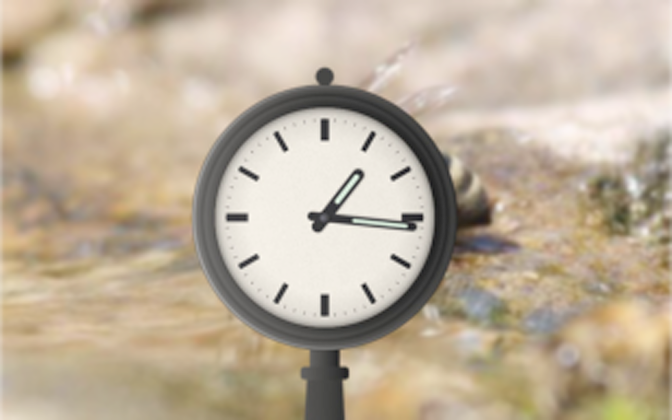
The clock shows 1:16
